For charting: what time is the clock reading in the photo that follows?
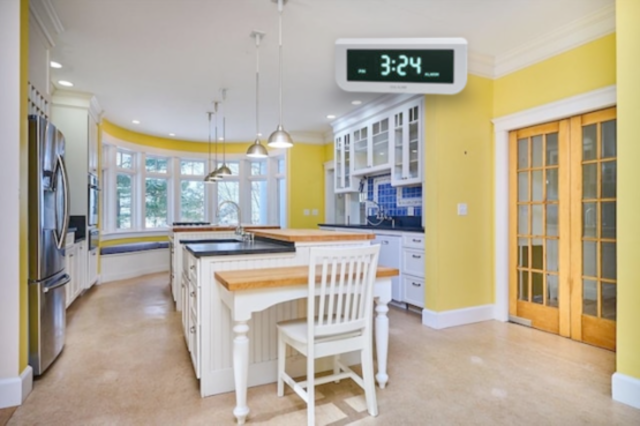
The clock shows 3:24
